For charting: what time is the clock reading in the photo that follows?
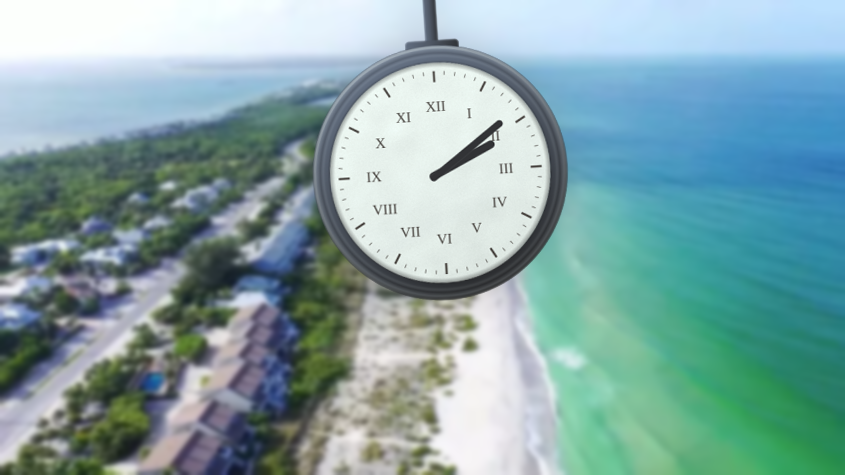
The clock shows 2:09
